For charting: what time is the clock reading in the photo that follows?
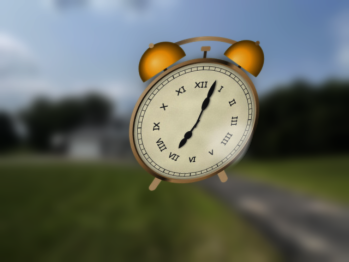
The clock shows 7:03
